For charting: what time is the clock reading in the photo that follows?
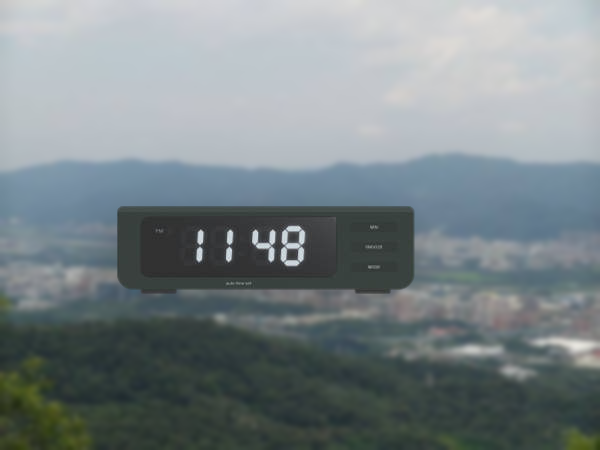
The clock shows 11:48
